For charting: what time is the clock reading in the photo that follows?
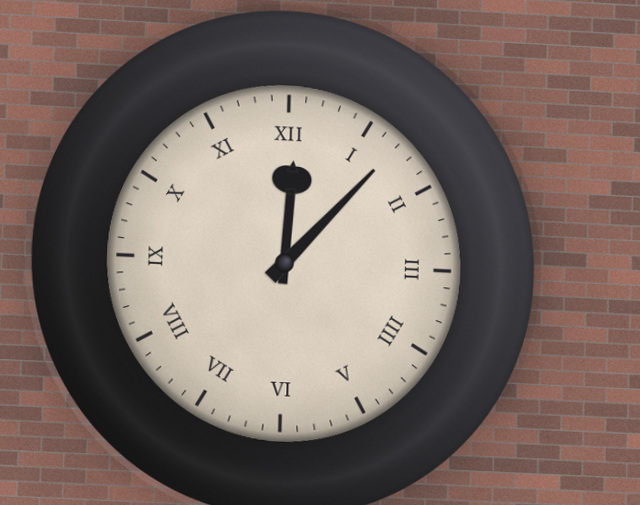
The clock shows 12:07
